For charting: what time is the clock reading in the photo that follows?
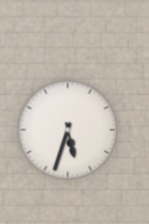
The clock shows 5:33
